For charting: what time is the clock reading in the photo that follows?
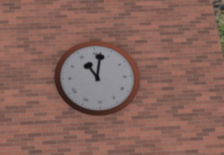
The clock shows 11:02
